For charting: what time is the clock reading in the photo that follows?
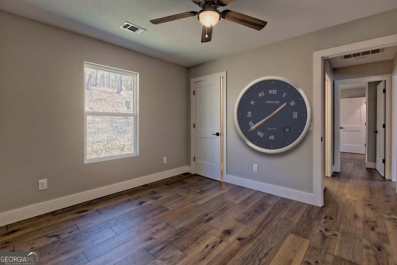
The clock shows 1:39
